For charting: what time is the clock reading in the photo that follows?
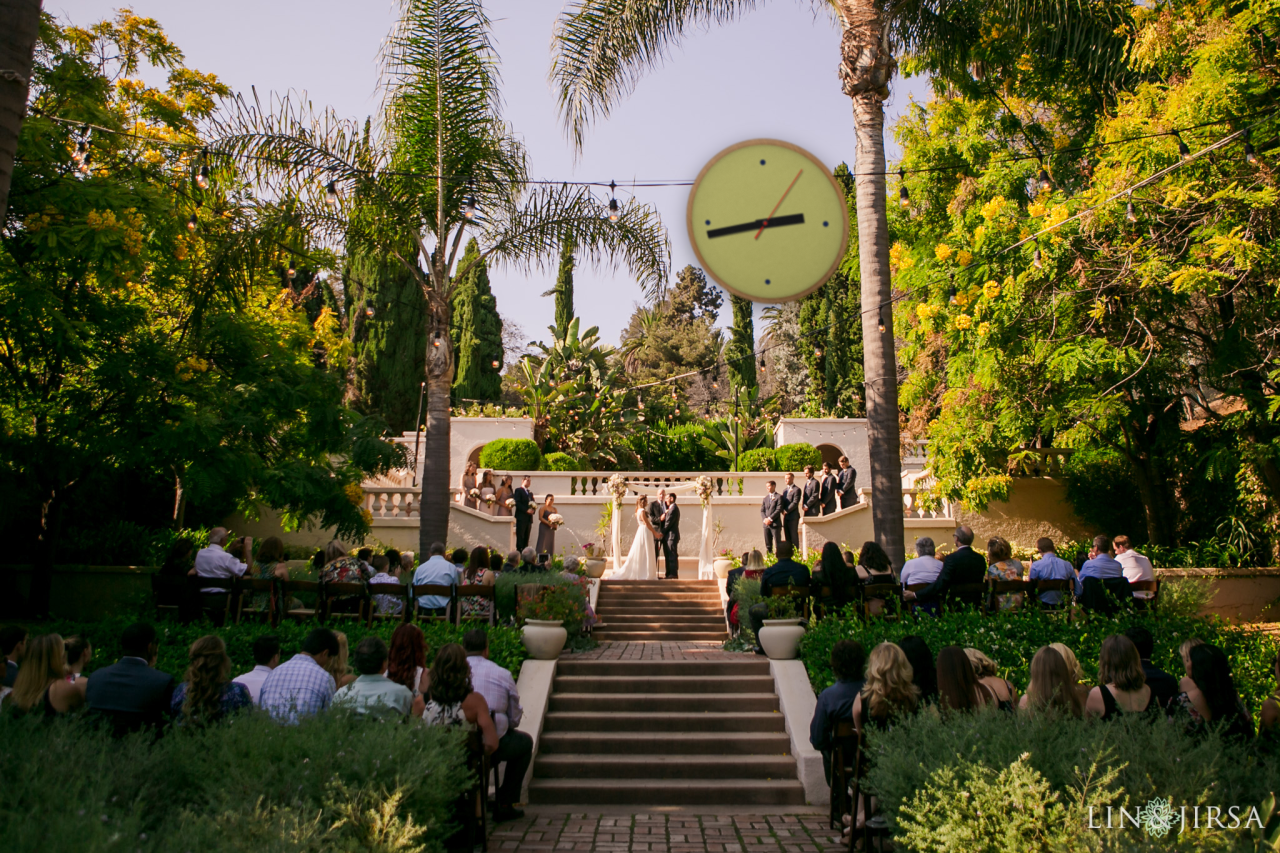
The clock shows 2:43:06
